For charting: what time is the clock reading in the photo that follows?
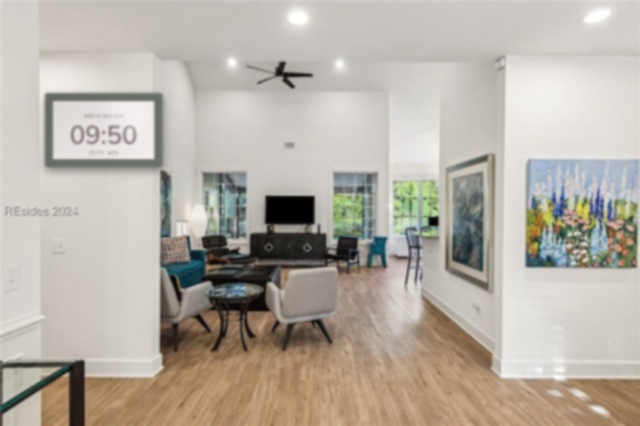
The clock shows 9:50
